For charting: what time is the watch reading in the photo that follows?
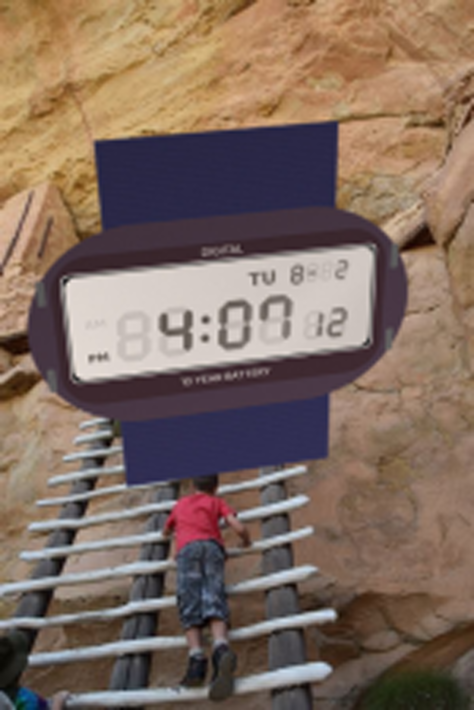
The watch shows 4:07:12
